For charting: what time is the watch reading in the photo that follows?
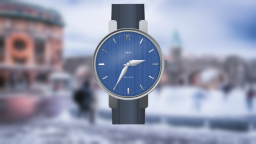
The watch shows 2:35
